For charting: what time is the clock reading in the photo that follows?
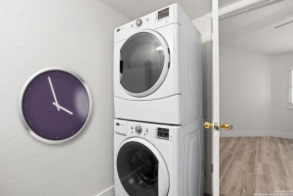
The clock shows 3:57
